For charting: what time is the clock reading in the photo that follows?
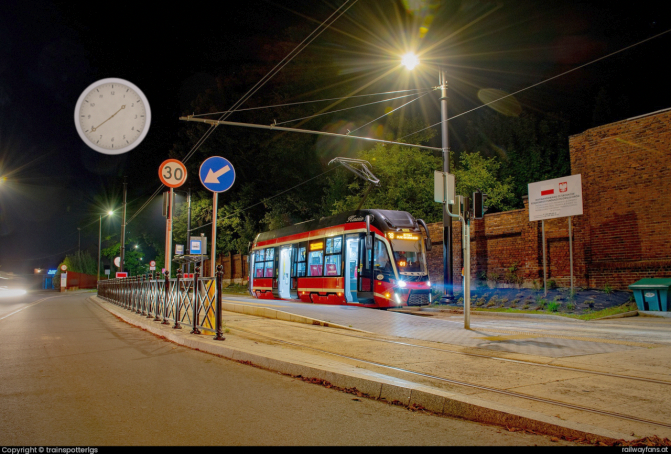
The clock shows 1:39
